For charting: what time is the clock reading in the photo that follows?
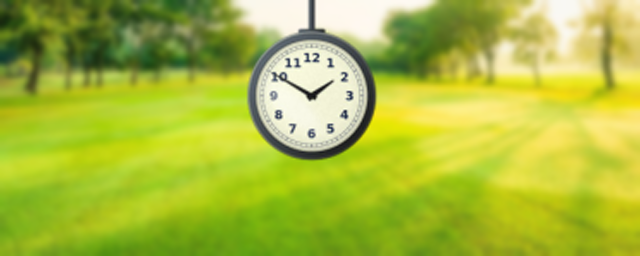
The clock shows 1:50
